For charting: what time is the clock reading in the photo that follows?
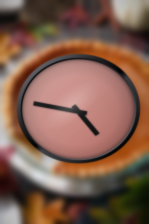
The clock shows 4:47
